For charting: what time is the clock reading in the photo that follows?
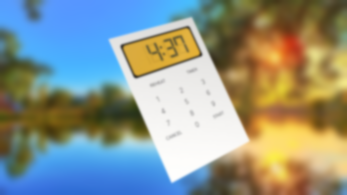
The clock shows 4:37
